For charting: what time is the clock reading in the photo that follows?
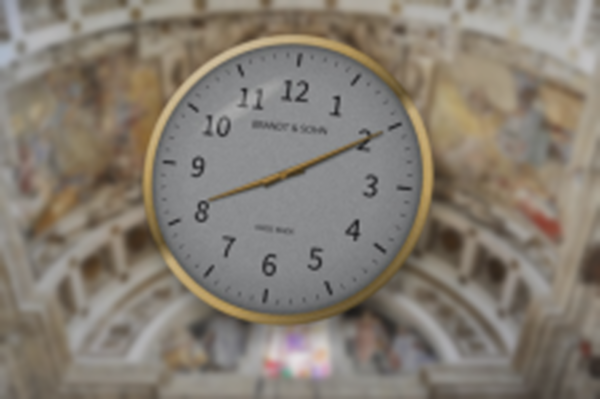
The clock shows 8:10
